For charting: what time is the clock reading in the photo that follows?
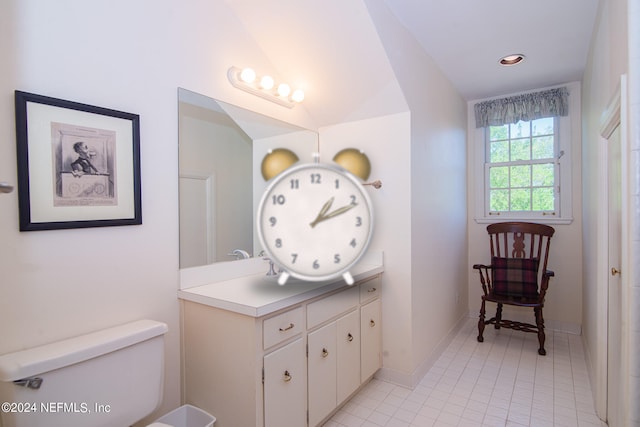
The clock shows 1:11
